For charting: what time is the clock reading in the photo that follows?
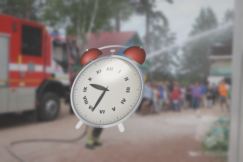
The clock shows 9:34
